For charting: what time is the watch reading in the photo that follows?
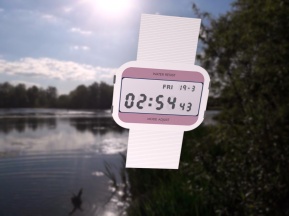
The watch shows 2:54:43
